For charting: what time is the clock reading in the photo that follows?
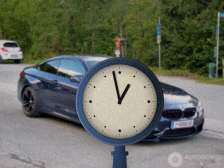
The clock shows 12:58
